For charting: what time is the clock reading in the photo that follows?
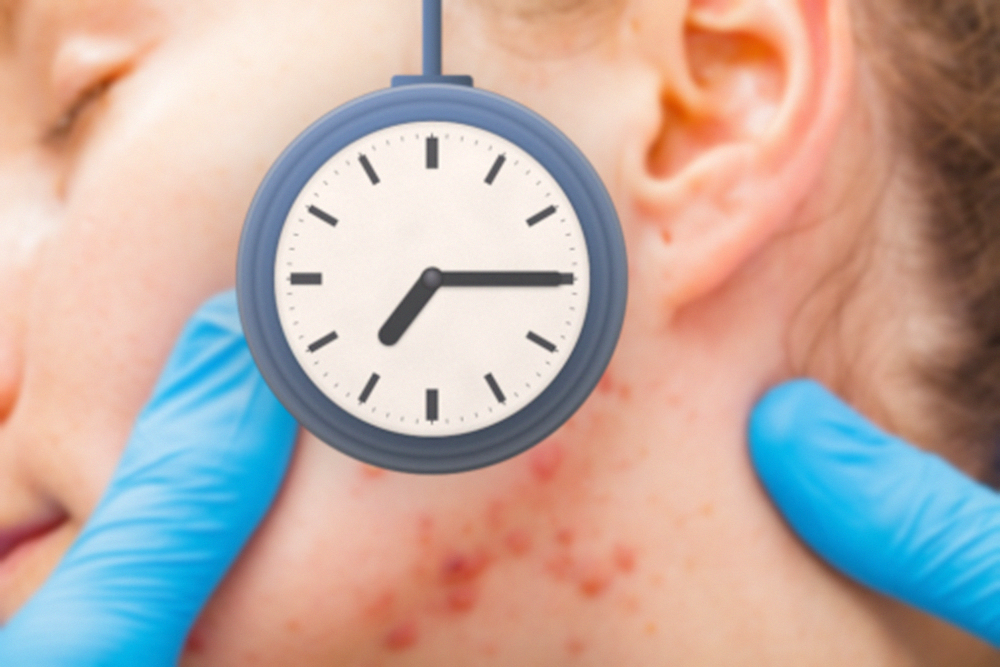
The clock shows 7:15
